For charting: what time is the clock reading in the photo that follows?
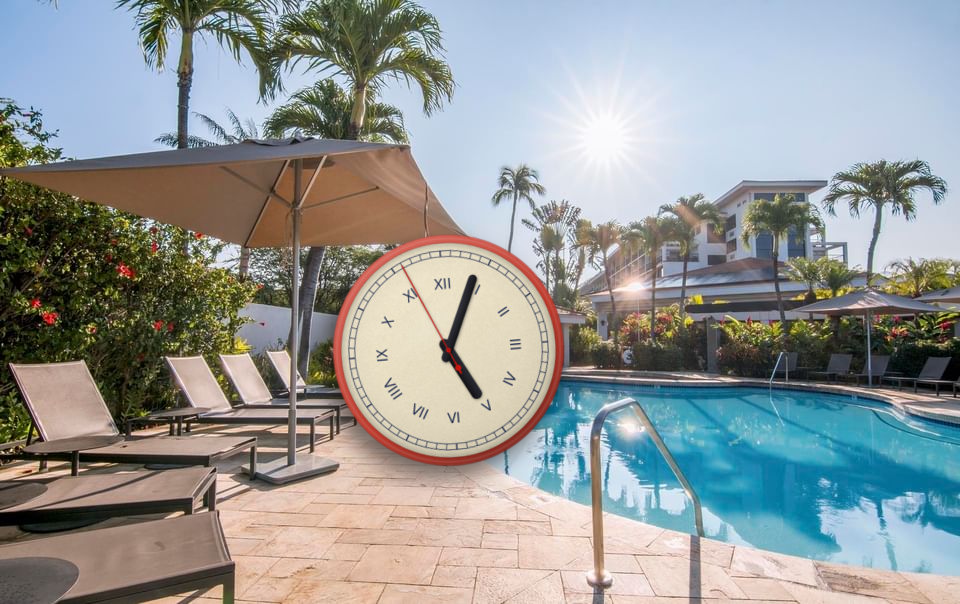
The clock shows 5:03:56
